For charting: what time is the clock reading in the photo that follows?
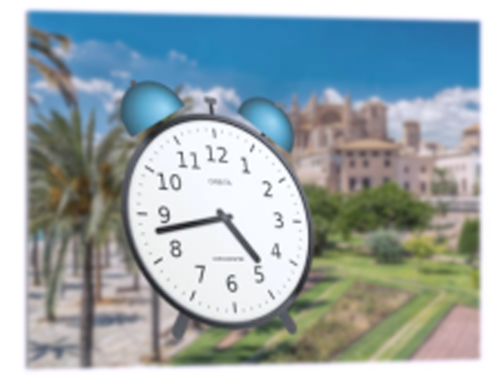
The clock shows 4:43
